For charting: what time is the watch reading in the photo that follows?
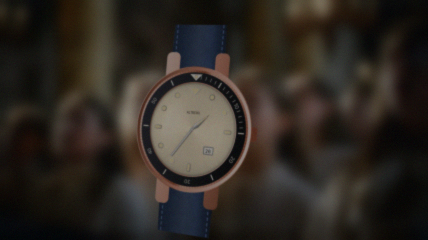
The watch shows 1:36
